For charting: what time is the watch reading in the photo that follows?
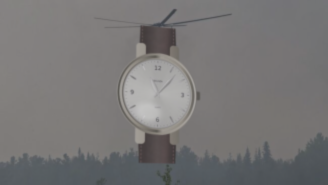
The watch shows 11:07
